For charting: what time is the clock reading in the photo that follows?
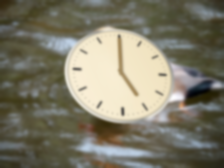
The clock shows 5:00
